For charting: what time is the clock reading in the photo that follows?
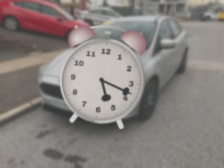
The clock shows 5:18
